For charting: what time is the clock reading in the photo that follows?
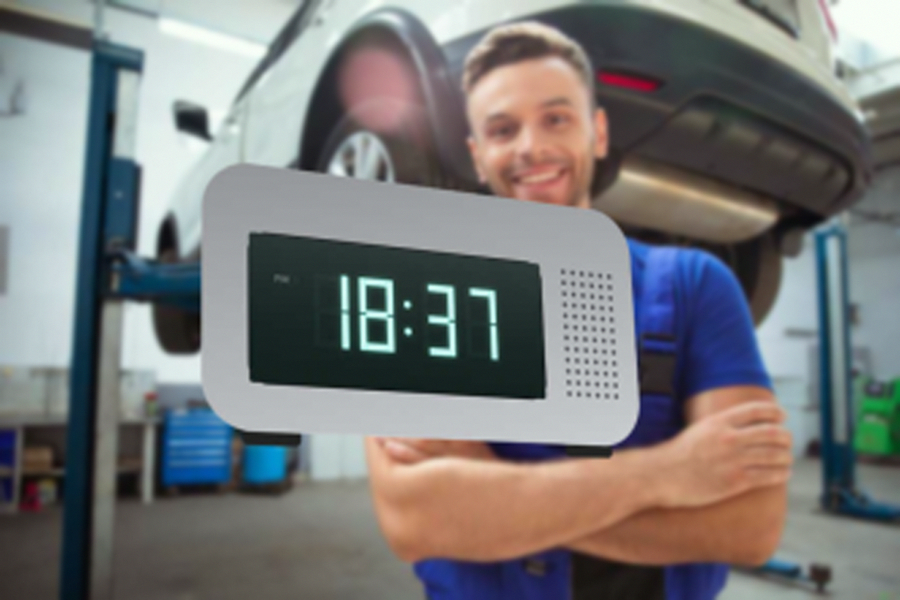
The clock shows 18:37
